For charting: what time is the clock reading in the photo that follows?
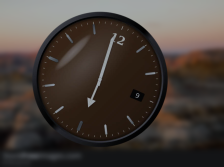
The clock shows 5:59
